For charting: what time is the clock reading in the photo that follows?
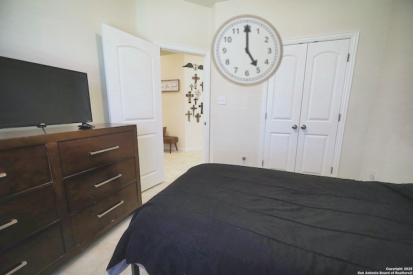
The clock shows 5:00
